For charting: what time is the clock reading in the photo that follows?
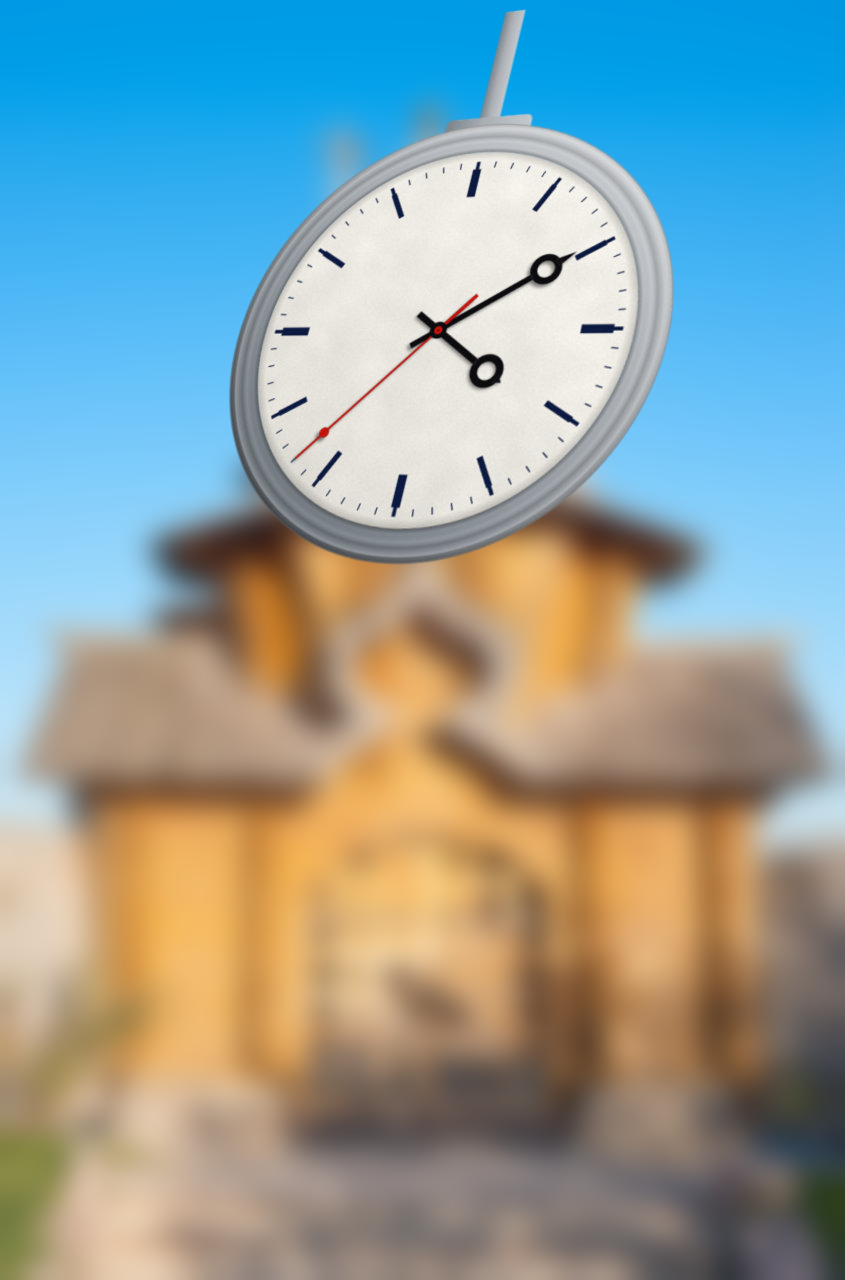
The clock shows 4:09:37
